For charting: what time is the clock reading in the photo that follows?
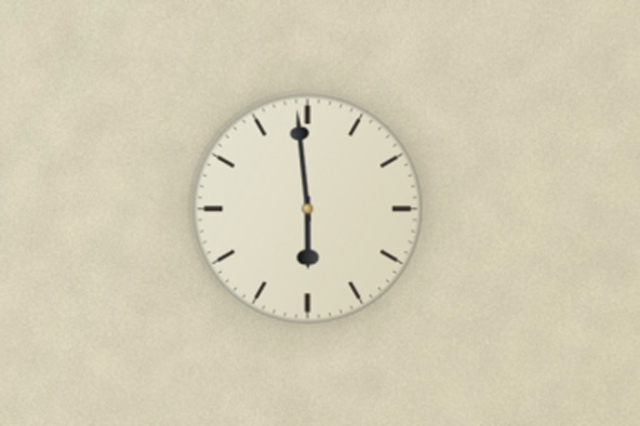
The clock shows 5:59
